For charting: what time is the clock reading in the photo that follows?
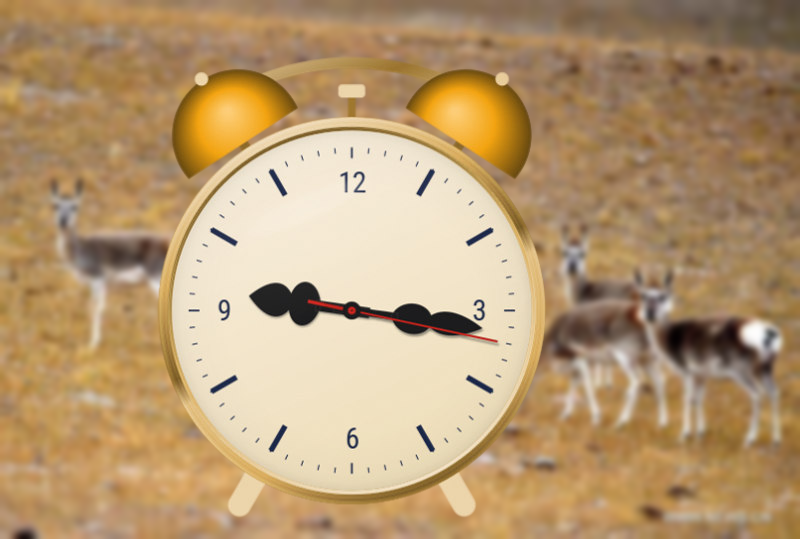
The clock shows 9:16:17
